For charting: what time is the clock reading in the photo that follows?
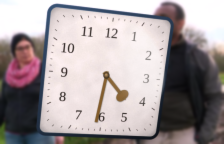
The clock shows 4:31
